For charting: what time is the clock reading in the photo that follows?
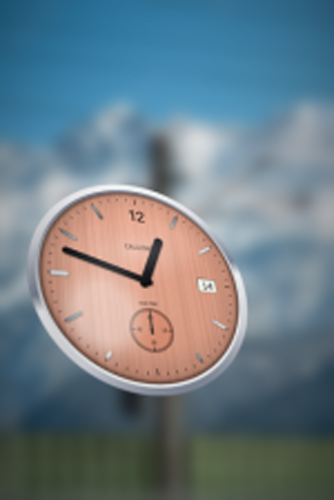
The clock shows 12:48
